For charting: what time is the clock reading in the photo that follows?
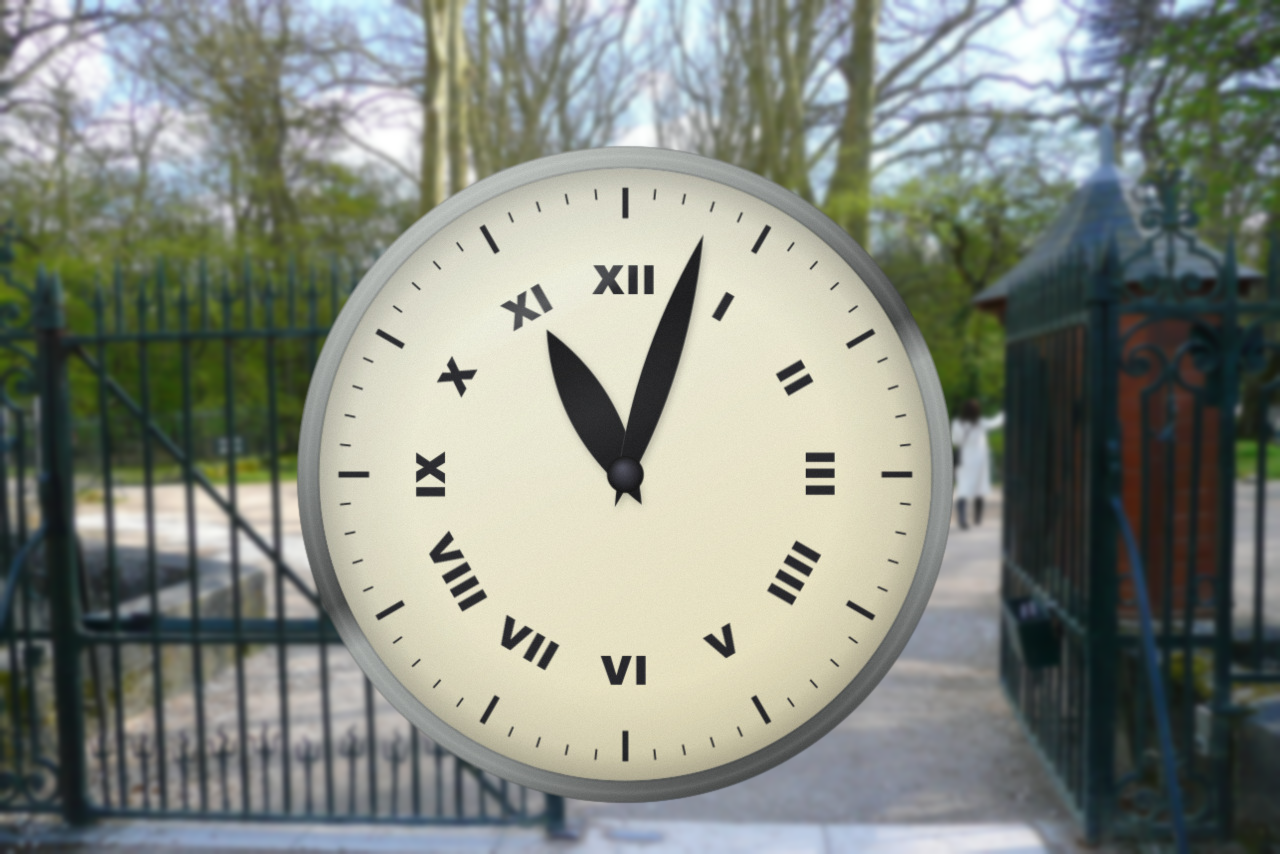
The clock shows 11:03
